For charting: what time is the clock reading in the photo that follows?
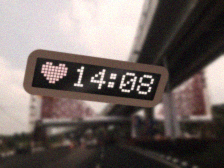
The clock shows 14:08
